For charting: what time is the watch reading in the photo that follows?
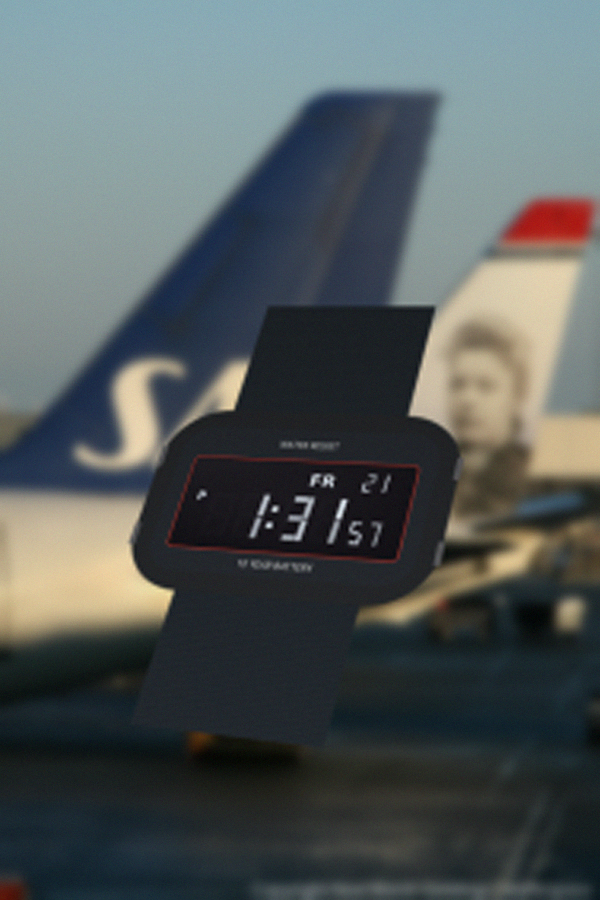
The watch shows 1:31:57
